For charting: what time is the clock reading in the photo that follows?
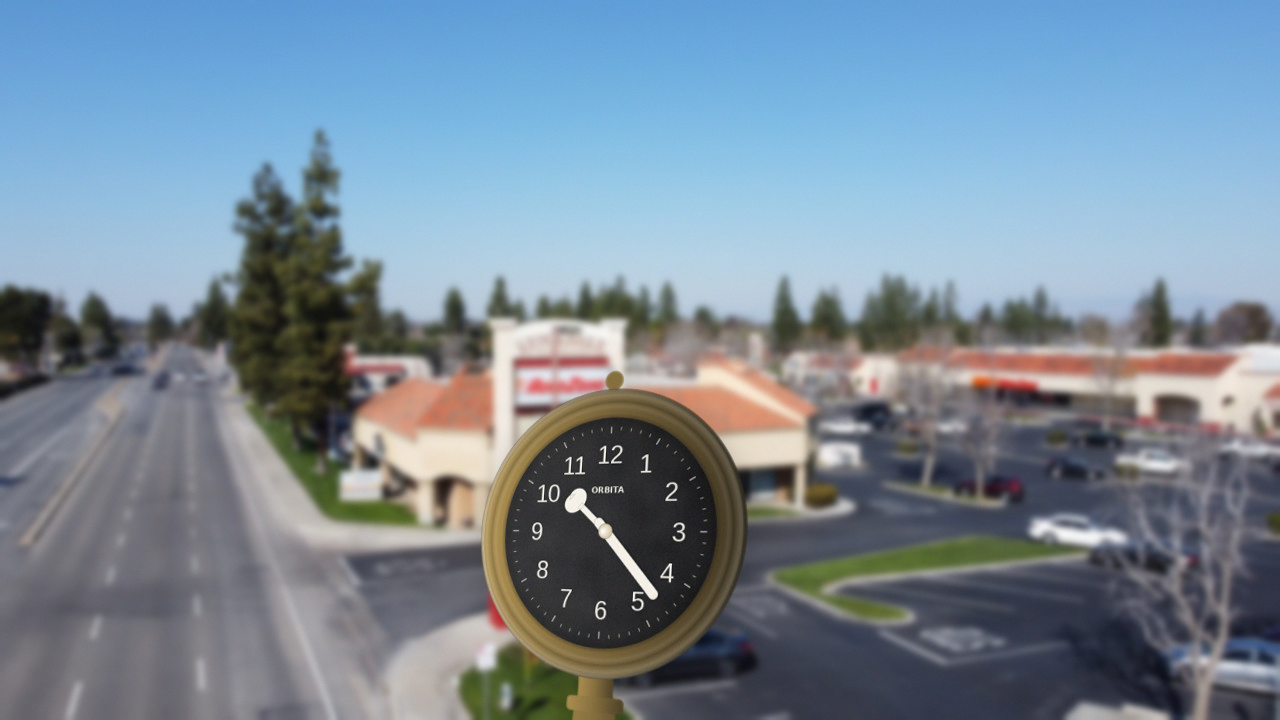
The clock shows 10:23
